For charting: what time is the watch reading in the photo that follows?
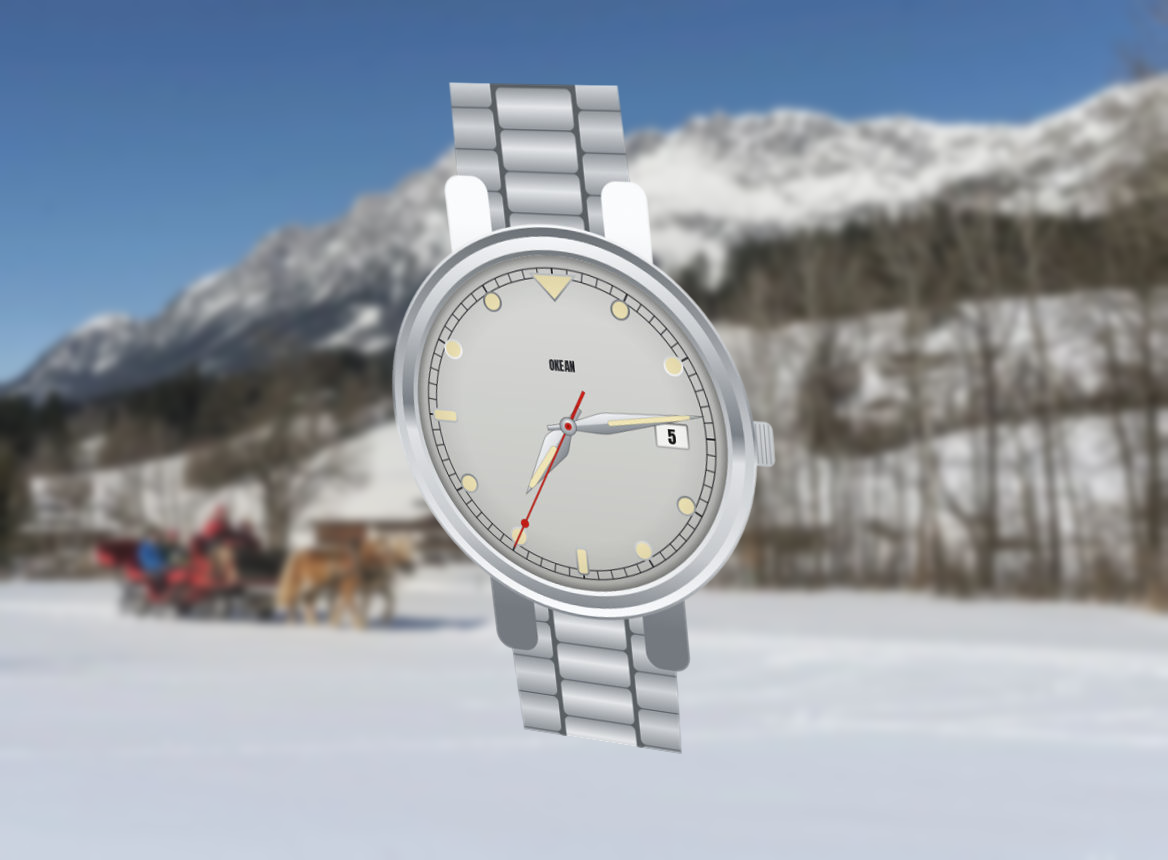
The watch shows 7:13:35
